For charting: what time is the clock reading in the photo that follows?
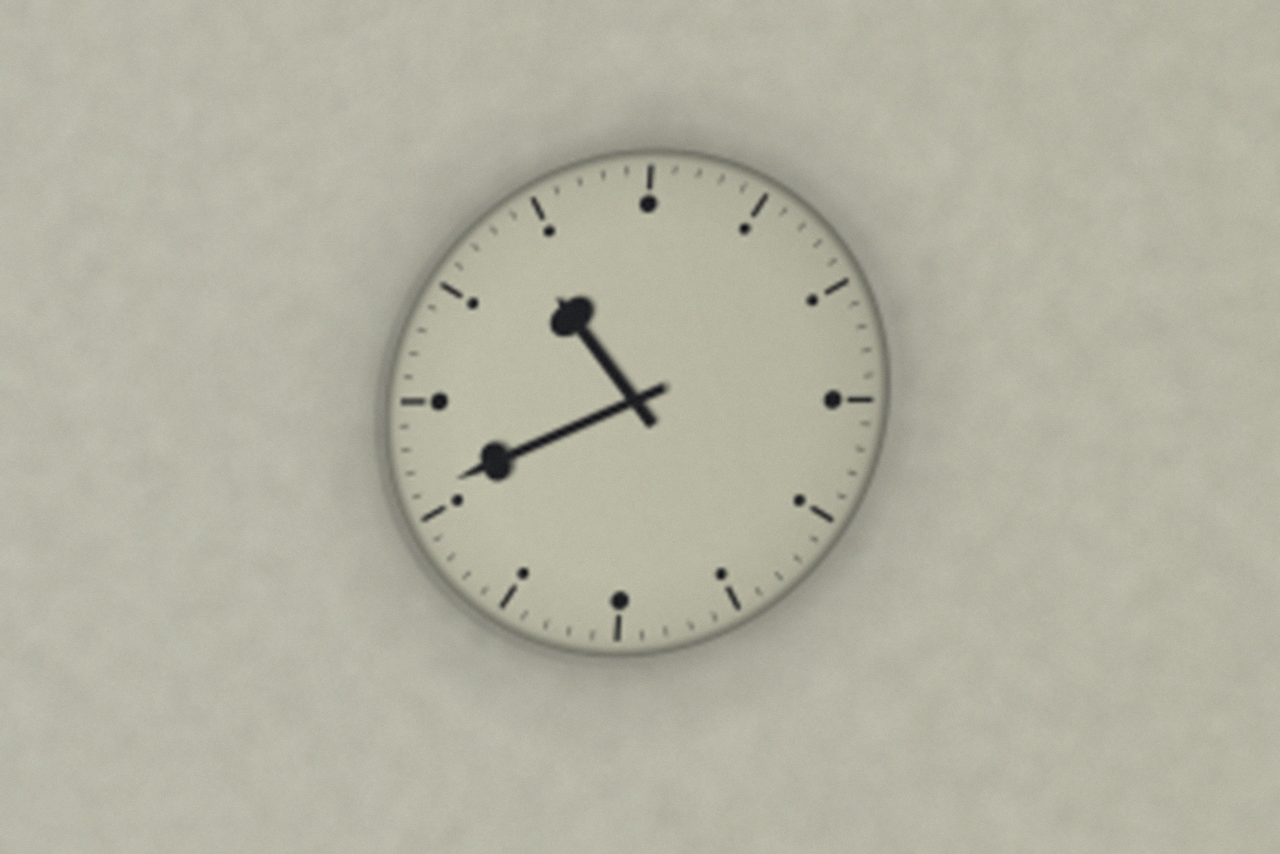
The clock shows 10:41
